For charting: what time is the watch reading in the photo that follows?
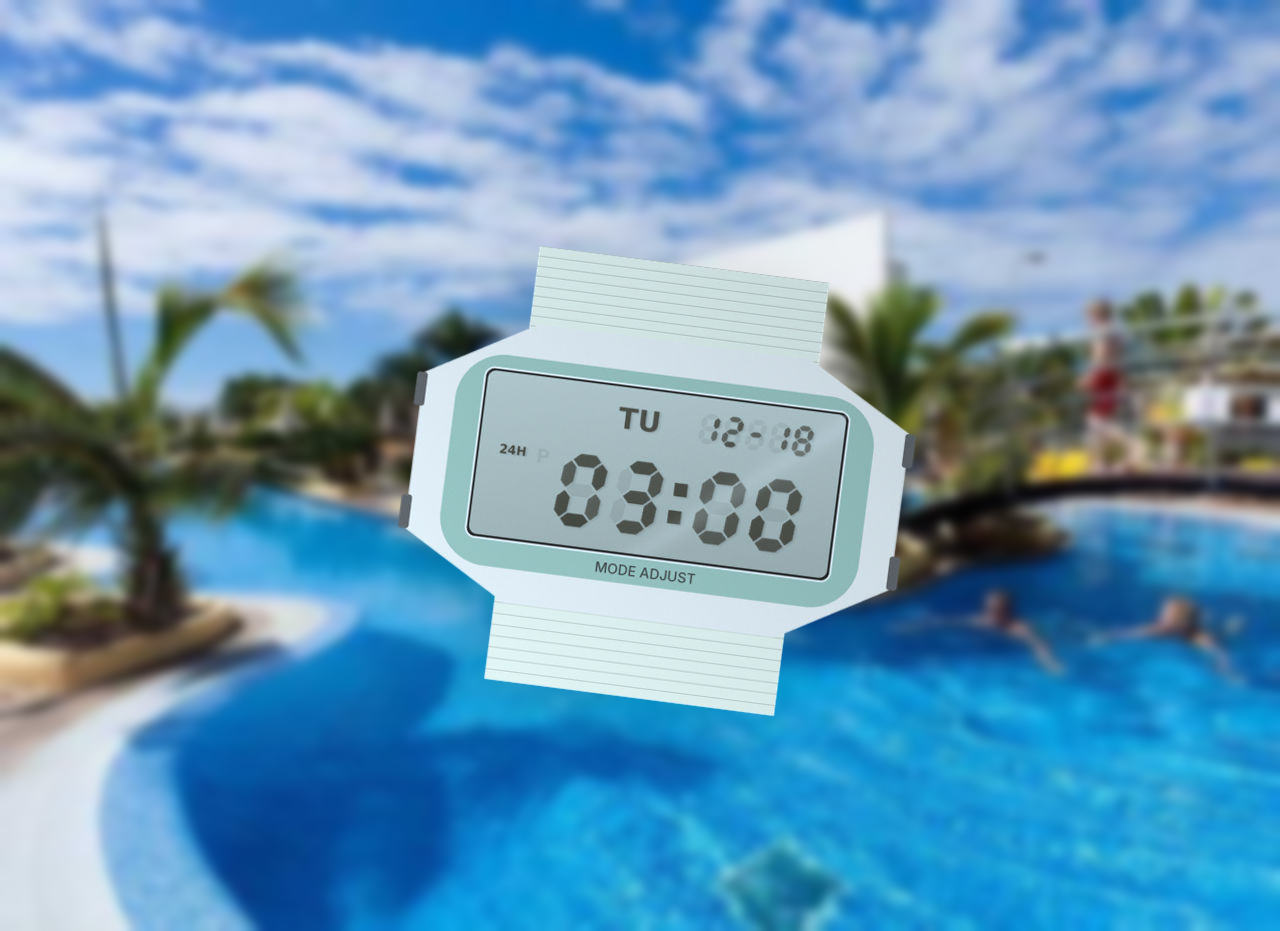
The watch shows 3:00
